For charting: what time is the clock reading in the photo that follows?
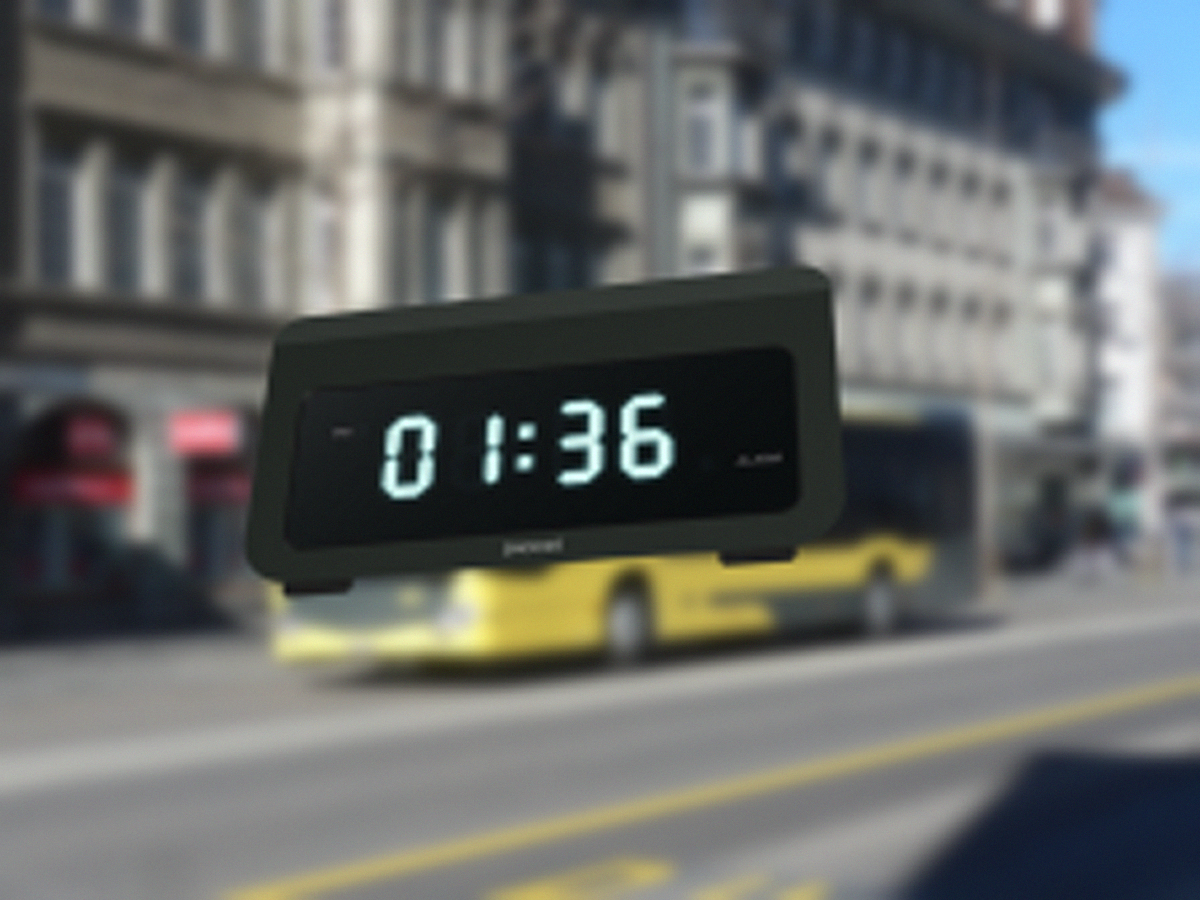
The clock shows 1:36
